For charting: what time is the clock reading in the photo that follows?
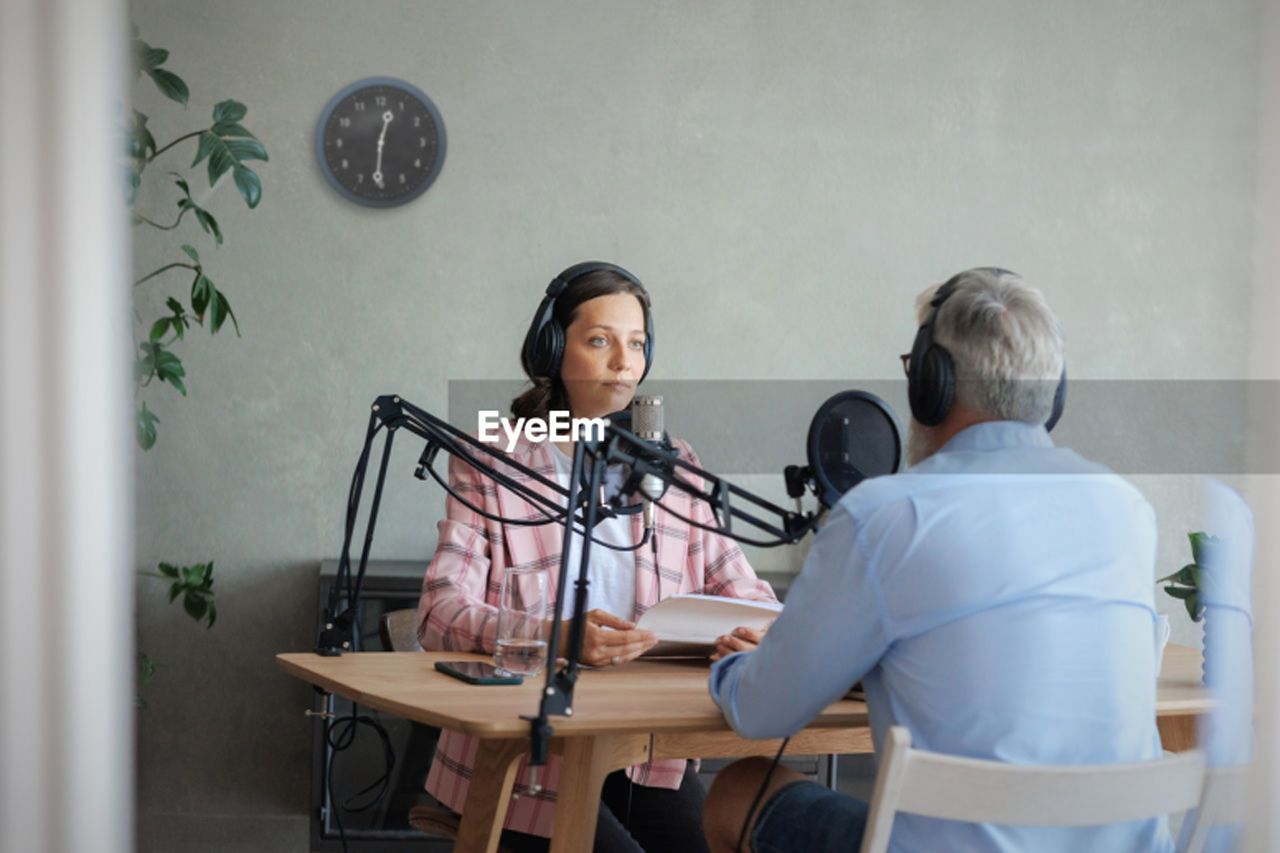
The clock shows 12:31
